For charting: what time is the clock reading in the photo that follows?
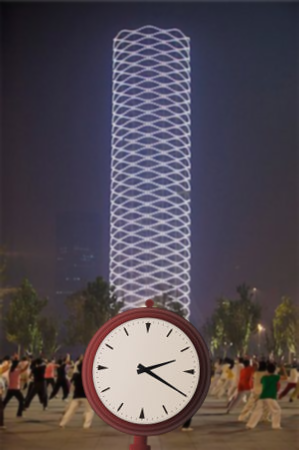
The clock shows 2:20
